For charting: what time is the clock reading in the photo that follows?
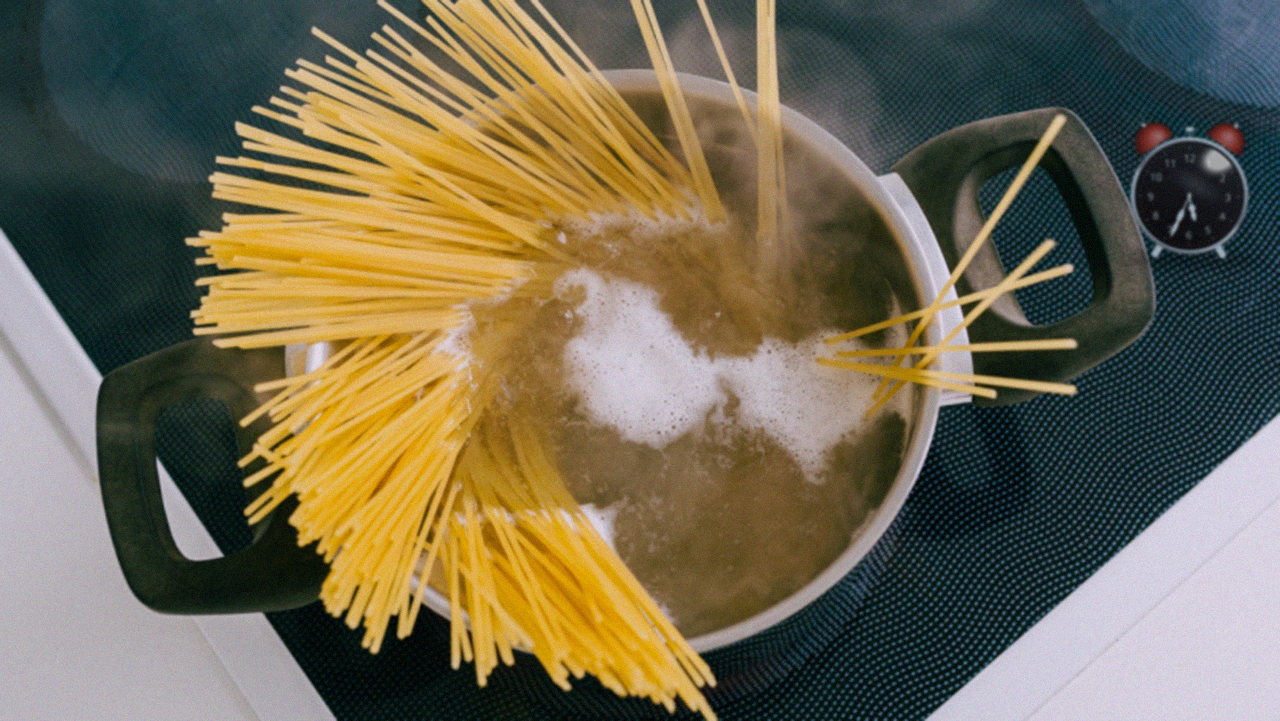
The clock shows 5:34
